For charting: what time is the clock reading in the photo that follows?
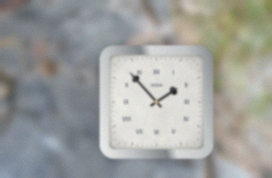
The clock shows 1:53
